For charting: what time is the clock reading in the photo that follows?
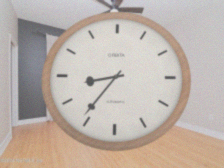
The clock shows 8:36
